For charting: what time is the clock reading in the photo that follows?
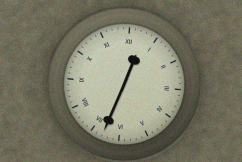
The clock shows 12:33
